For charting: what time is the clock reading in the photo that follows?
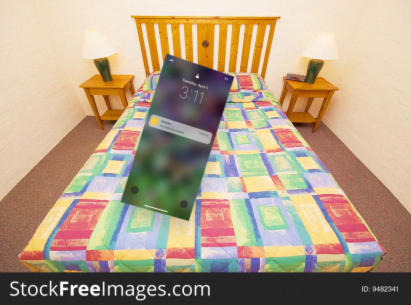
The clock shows 3:11
